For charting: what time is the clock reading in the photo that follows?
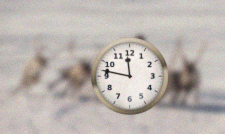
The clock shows 11:47
